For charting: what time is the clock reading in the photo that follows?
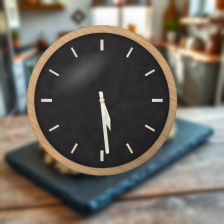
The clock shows 5:29
